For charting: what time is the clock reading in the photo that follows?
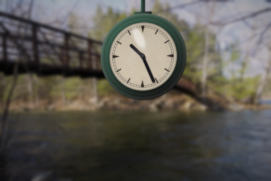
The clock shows 10:26
